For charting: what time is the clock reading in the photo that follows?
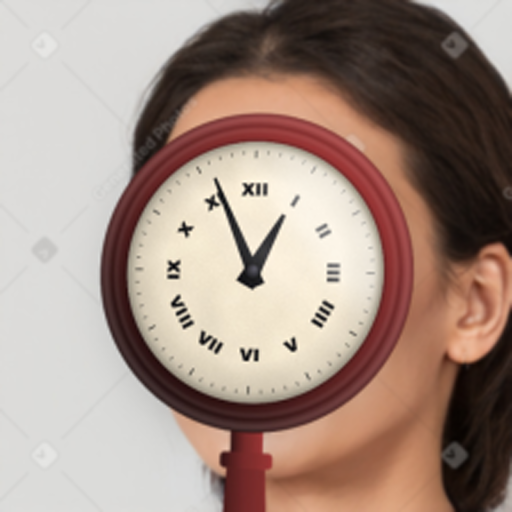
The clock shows 12:56
